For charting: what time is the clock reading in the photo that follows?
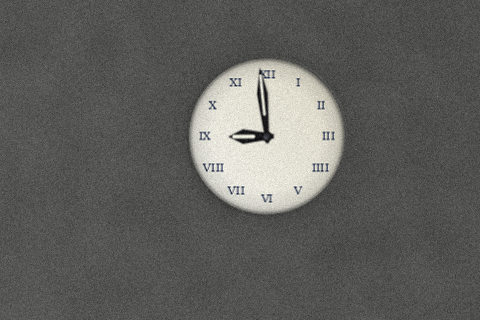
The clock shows 8:59
